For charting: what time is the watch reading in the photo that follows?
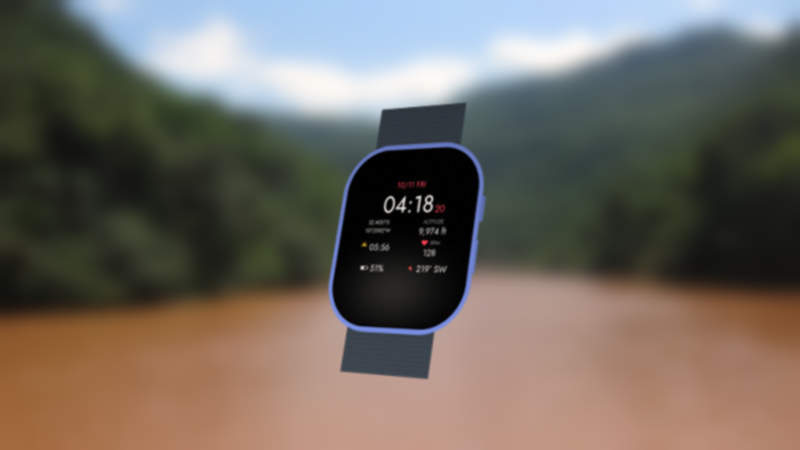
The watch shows 4:18
